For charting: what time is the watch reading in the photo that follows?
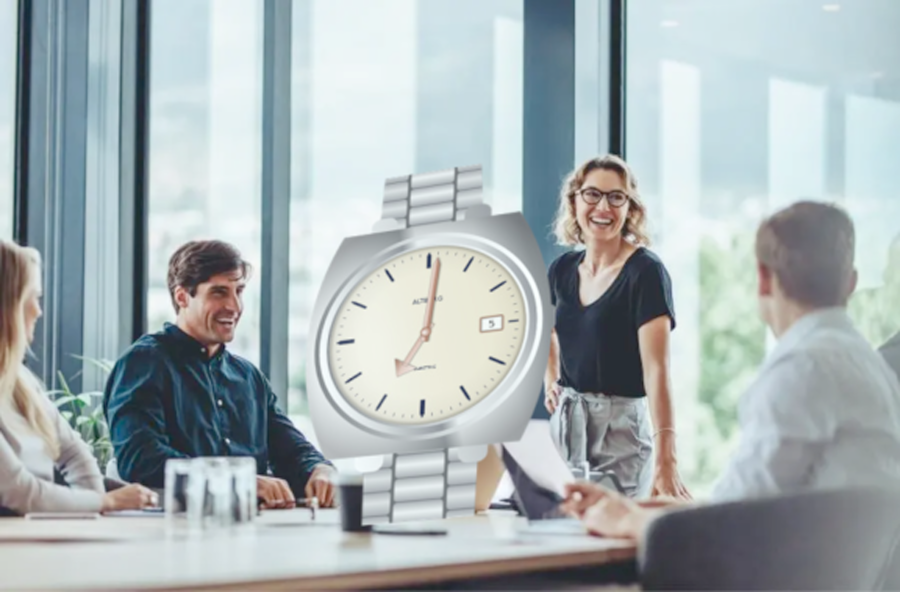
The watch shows 7:01
